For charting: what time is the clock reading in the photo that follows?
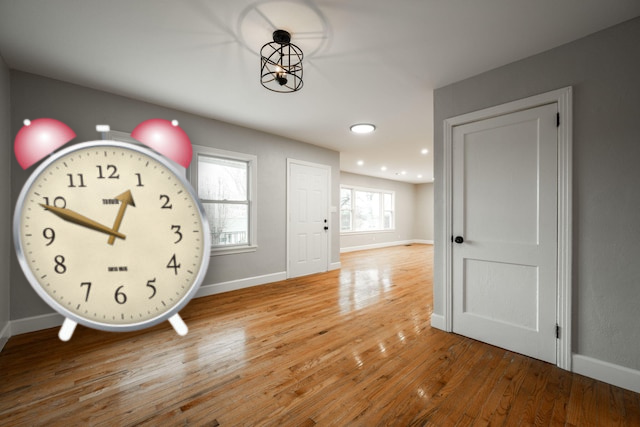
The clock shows 12:49
